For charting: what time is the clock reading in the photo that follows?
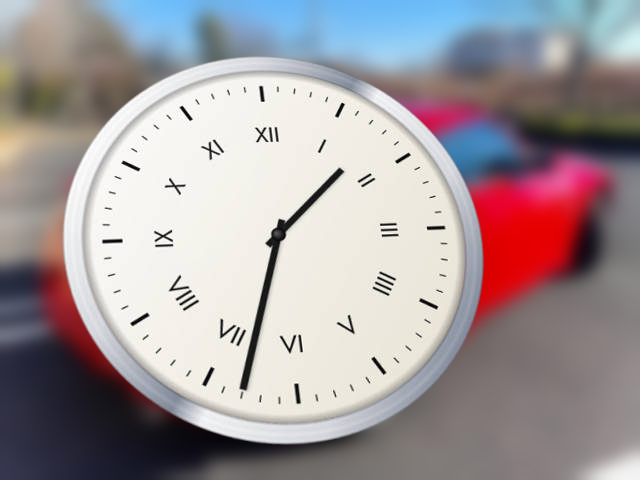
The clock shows 1:33
